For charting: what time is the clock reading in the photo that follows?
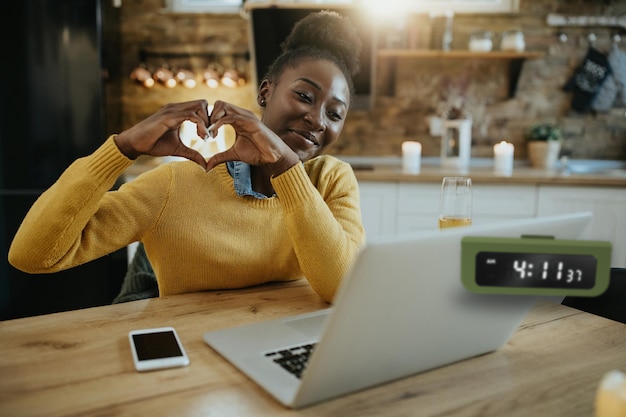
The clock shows 4:11:37
